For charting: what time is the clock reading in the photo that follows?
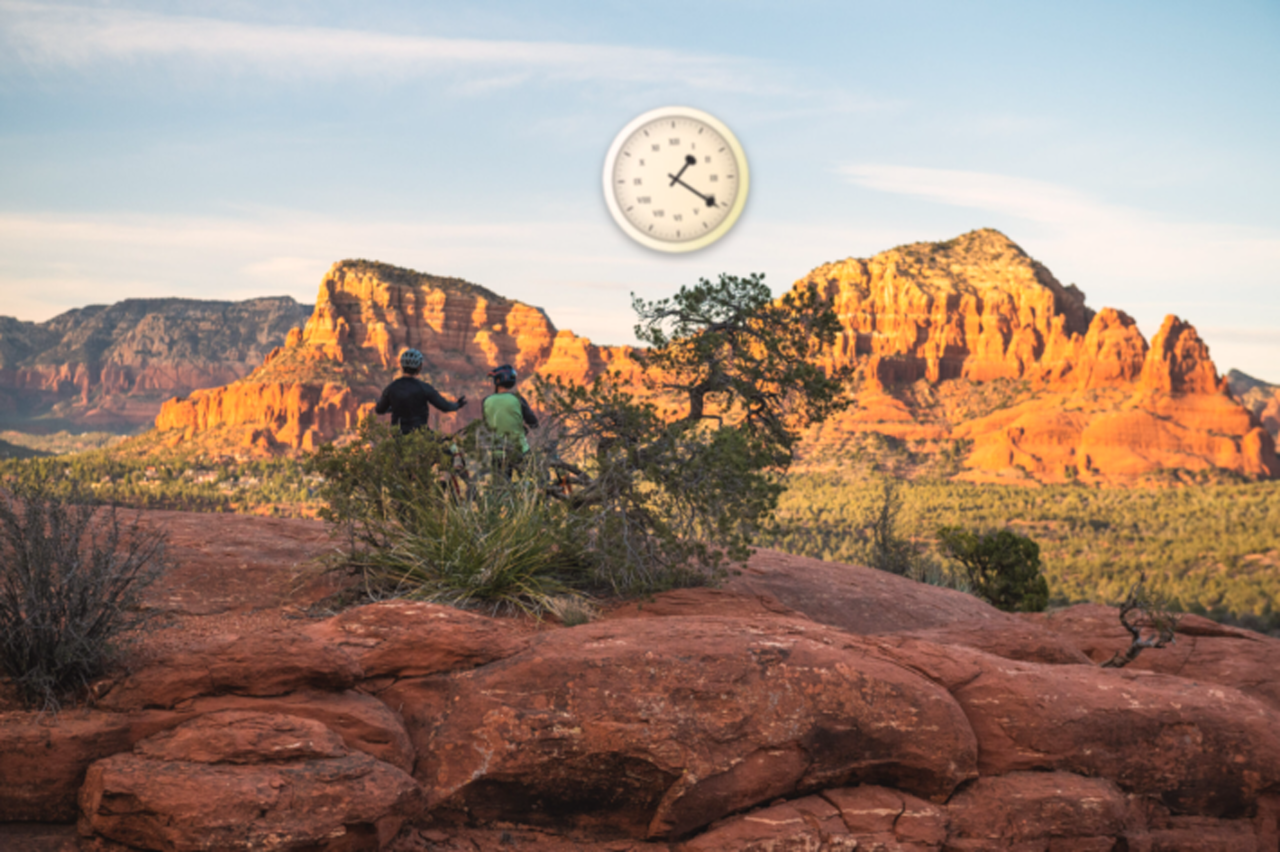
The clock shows 1:21
